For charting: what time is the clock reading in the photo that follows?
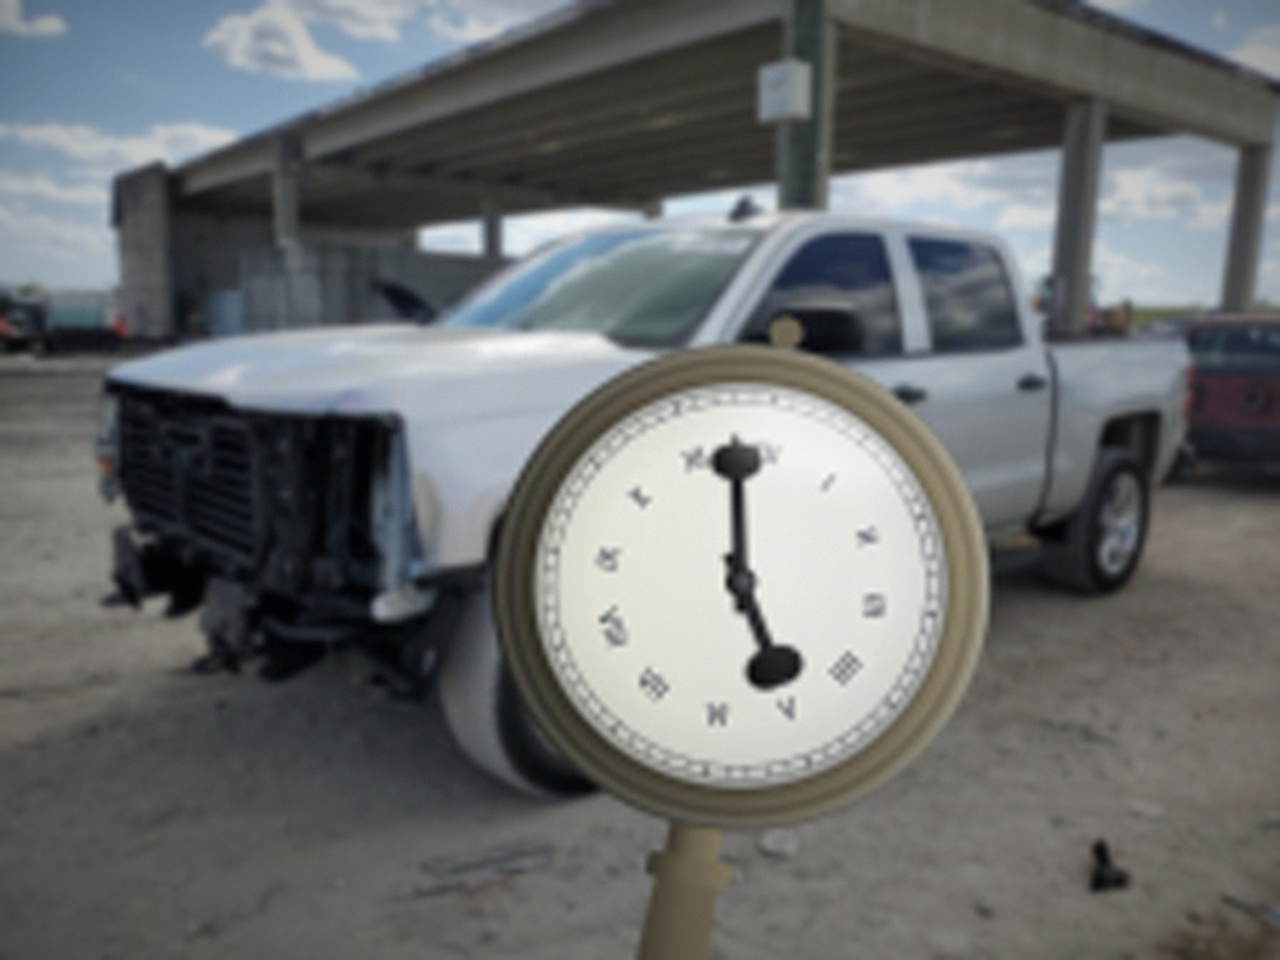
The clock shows 4:58
